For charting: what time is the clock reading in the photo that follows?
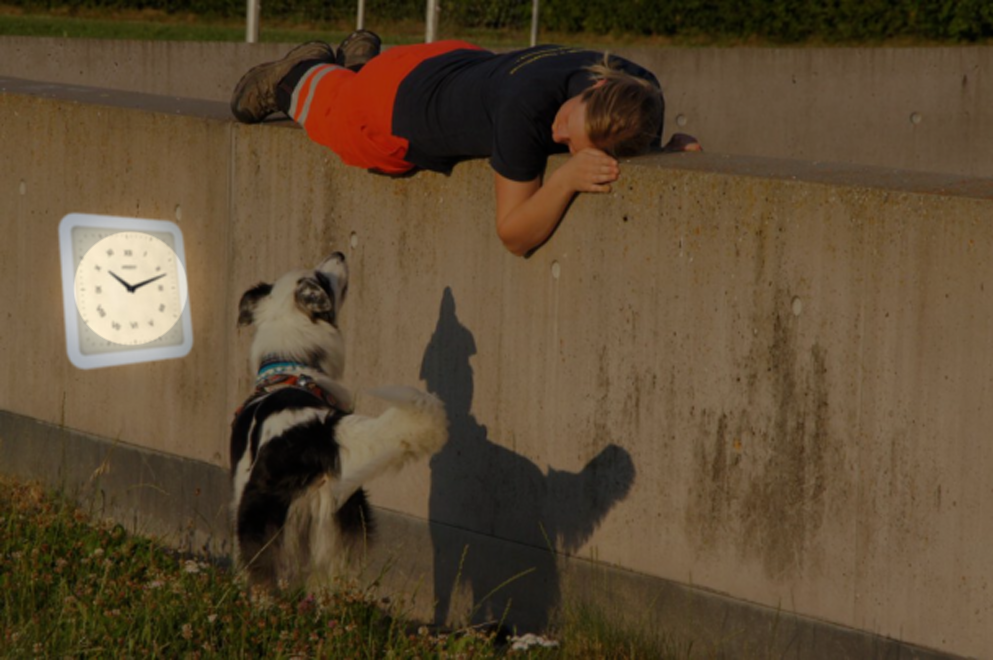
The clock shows 10:12
